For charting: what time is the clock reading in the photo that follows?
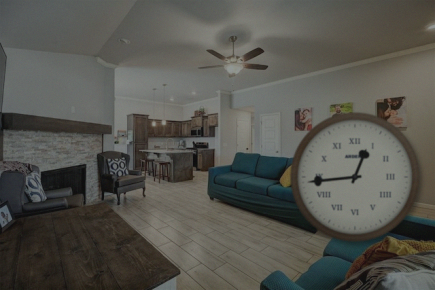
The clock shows 12:44
